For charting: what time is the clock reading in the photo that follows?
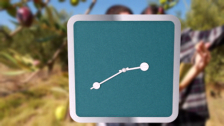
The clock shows 2:40
